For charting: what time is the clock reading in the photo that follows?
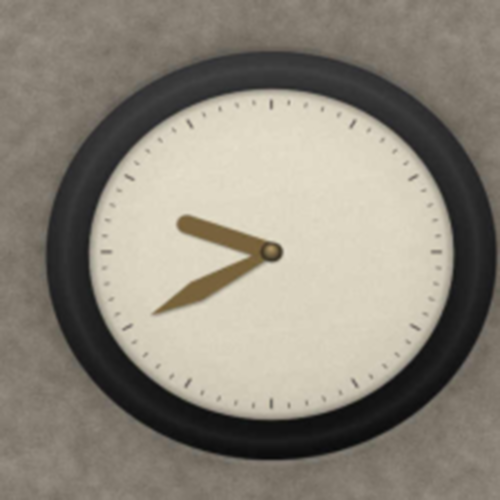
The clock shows 9:40
